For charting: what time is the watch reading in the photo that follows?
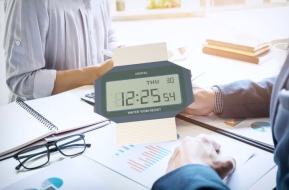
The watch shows 12:25:54
